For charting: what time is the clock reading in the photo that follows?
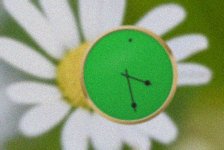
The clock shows 3:27
